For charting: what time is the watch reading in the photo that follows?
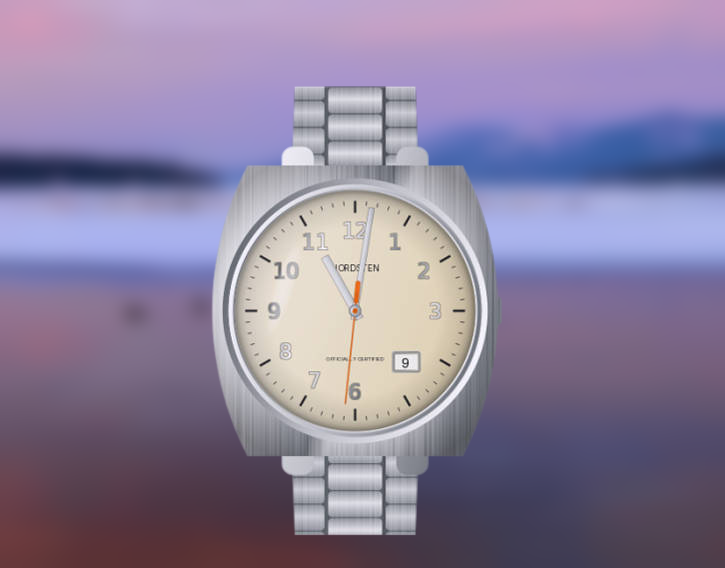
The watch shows 11:01:31
